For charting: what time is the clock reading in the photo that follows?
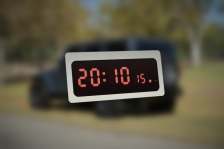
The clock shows 20:10:15
